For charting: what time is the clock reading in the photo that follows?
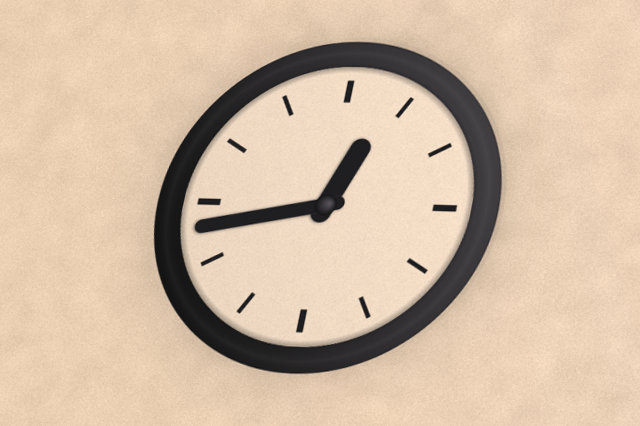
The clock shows 12:43
